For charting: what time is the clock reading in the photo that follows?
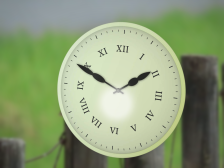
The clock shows 1:49
